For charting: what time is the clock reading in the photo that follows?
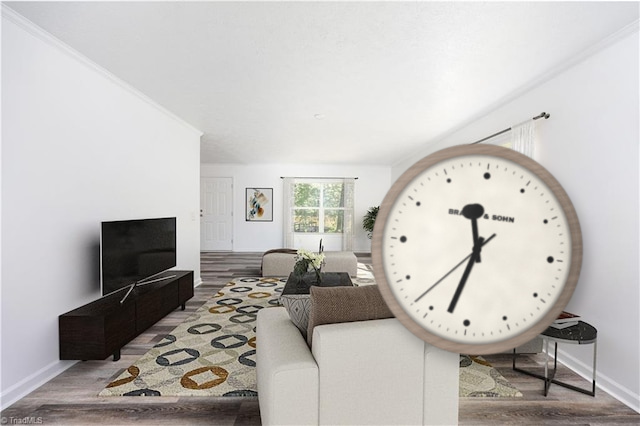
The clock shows 11:32:37
